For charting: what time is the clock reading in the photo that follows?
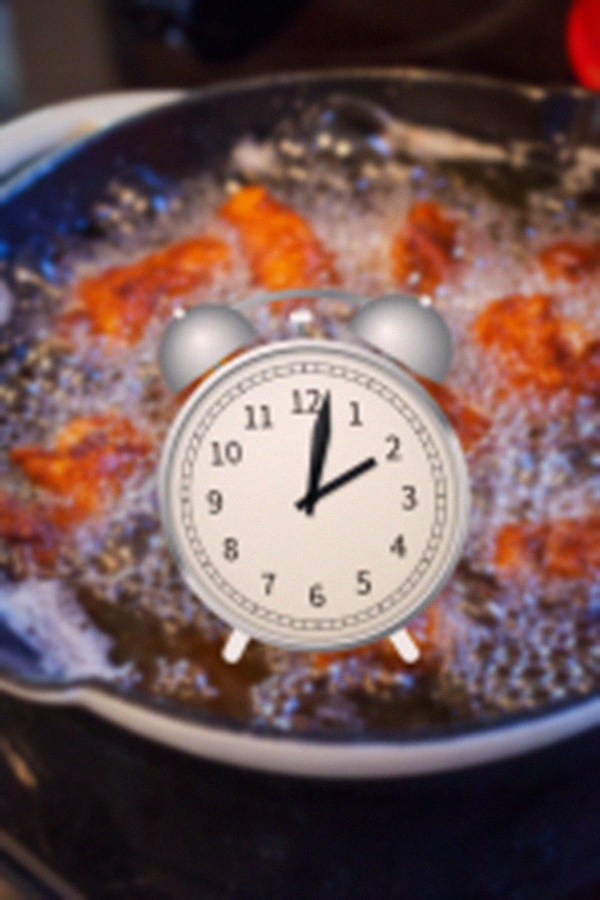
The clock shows 2:02
